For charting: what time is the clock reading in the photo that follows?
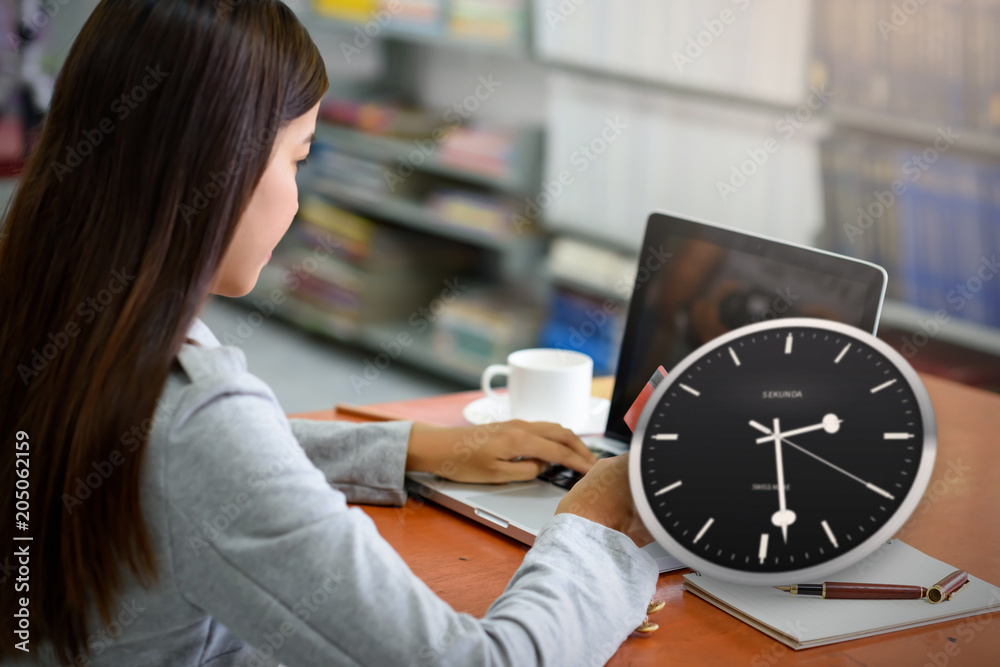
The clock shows 2:28:20
